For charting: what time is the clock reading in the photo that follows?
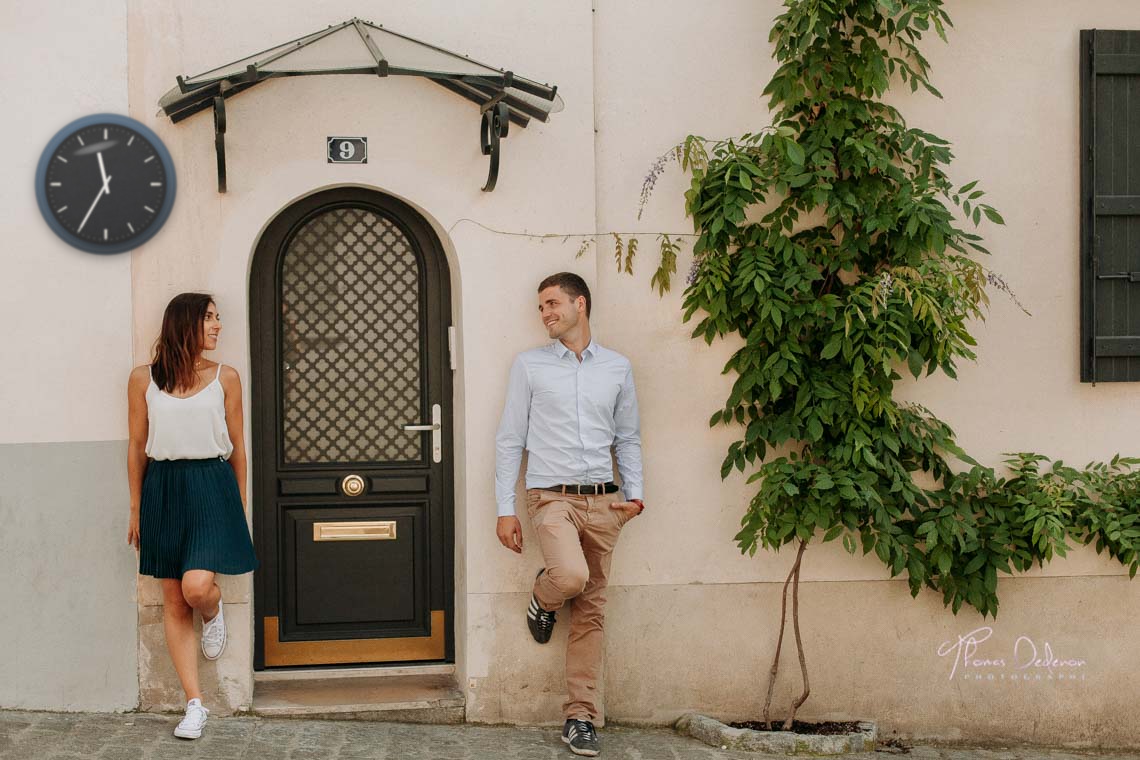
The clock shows 11:35
